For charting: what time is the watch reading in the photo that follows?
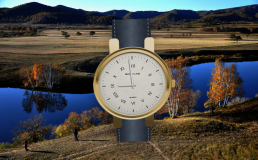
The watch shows 8:59
